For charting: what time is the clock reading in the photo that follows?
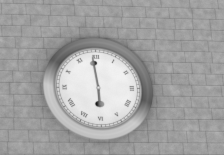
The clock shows 5:59
